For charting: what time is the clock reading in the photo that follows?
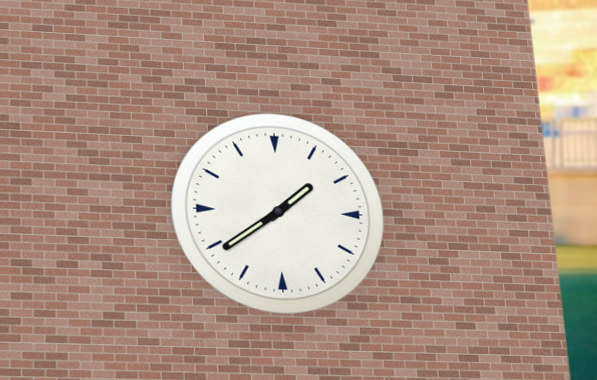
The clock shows 1:39
